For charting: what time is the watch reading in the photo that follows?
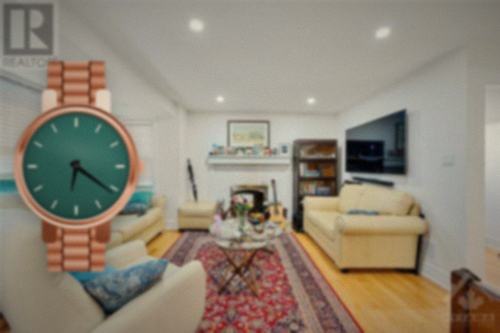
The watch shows 6:21
